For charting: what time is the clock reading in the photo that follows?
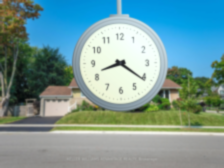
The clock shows 8:21
